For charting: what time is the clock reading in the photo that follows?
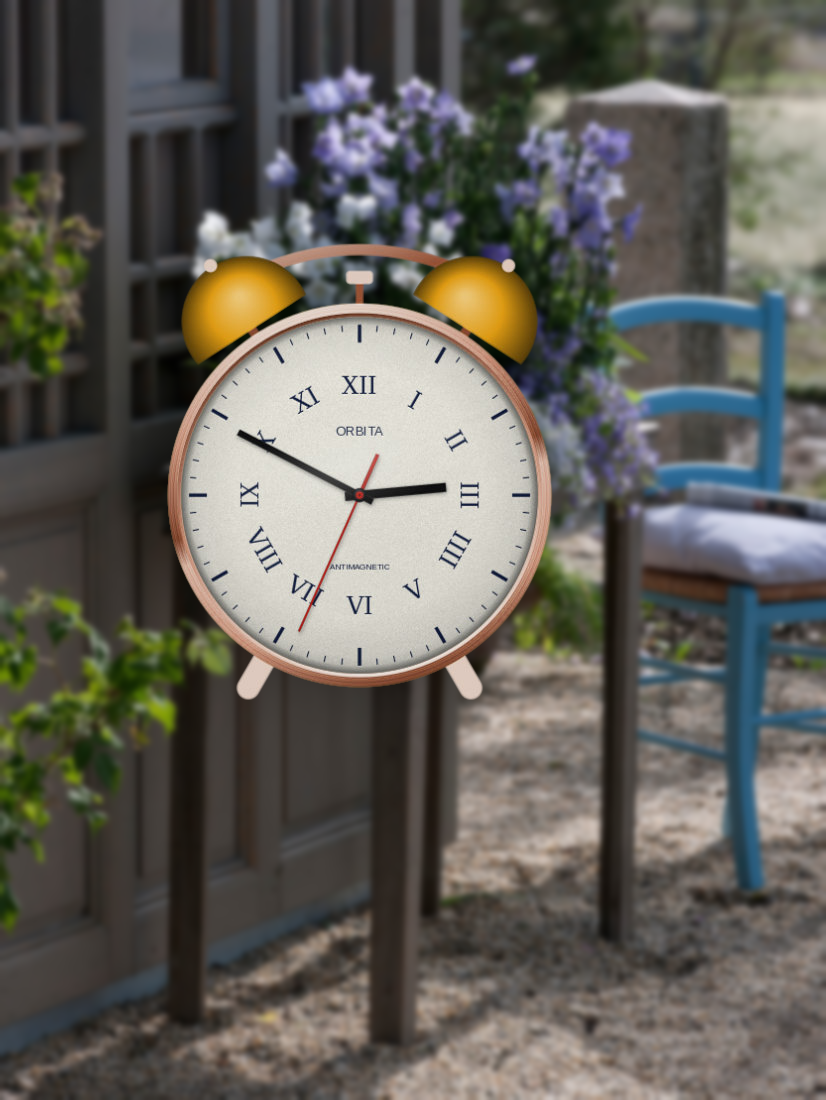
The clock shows 2:49:34
